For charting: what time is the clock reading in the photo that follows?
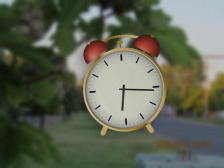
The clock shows 6:16
